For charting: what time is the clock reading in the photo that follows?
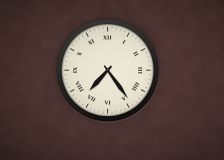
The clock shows 7:24
